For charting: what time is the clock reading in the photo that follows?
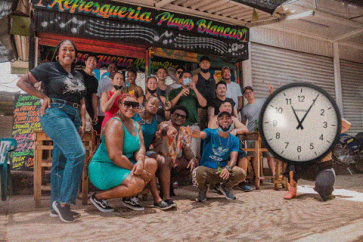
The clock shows 11:05
